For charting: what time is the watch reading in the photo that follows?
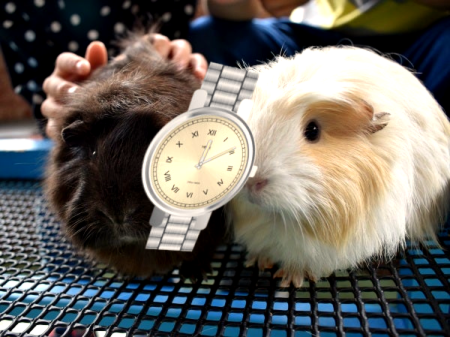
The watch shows 12:09
